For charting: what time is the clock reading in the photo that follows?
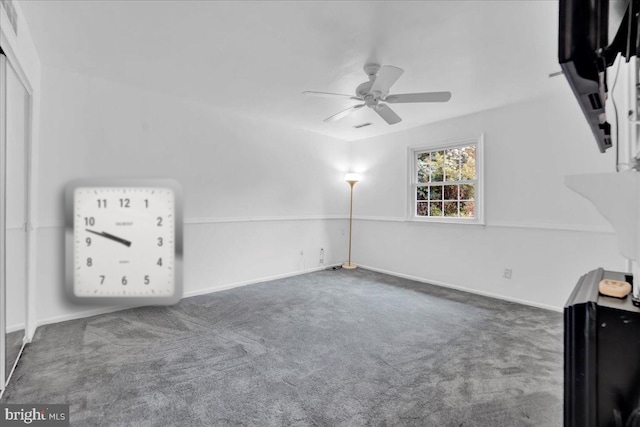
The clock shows 9:48
